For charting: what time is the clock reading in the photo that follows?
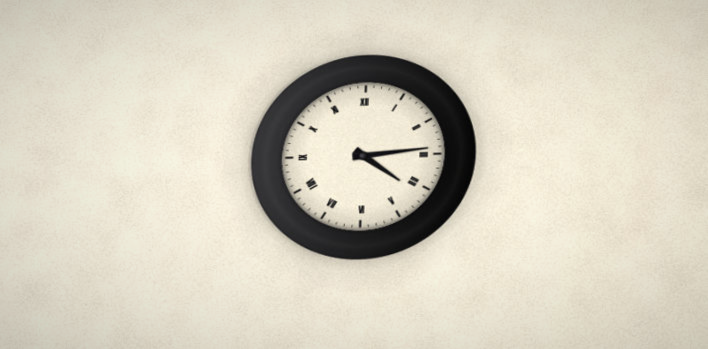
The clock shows 4:14
